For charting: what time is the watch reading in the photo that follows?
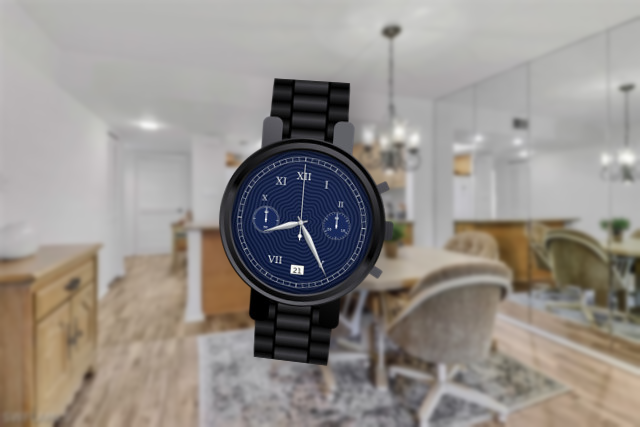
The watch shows 8:25
